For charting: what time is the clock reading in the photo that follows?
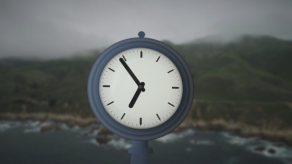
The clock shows 6:54
